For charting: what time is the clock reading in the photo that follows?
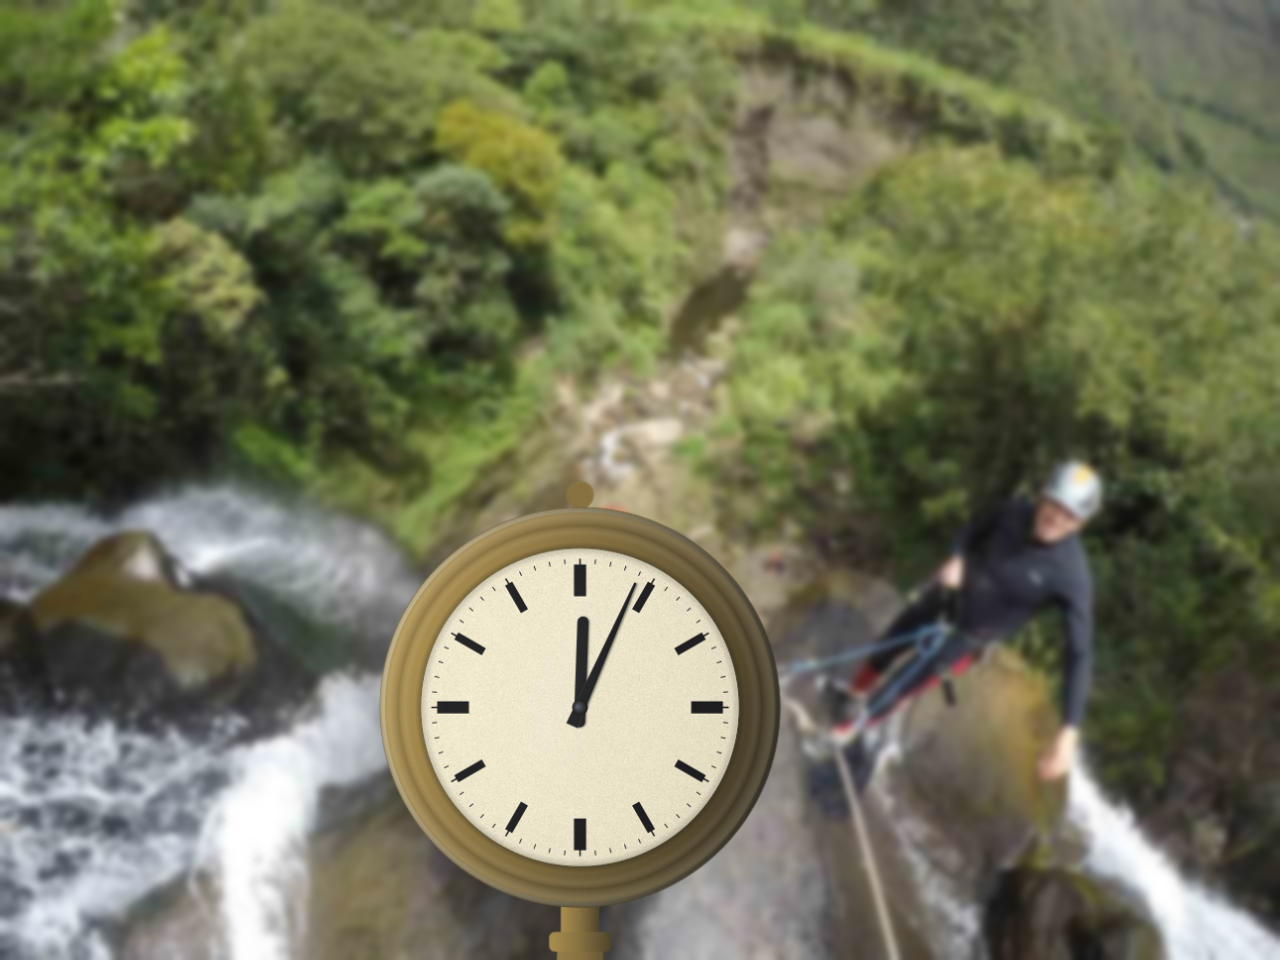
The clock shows 12:04
